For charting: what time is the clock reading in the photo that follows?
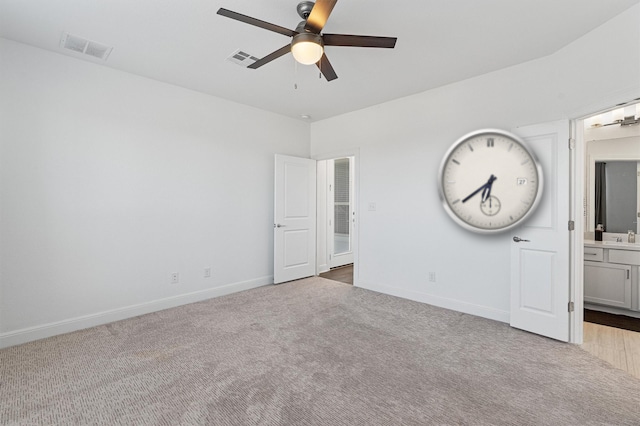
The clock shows 6:39
